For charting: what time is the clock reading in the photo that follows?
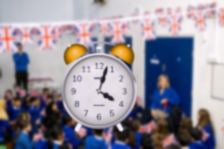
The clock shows 4:03
